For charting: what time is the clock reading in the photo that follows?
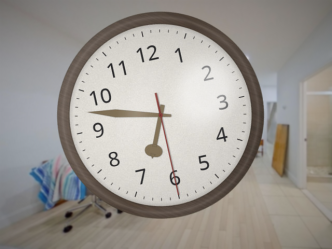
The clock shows 6:47:30
